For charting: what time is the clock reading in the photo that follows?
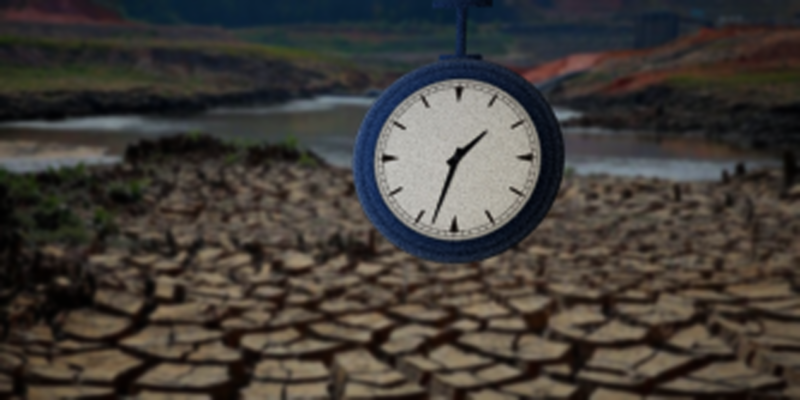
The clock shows 1:33
